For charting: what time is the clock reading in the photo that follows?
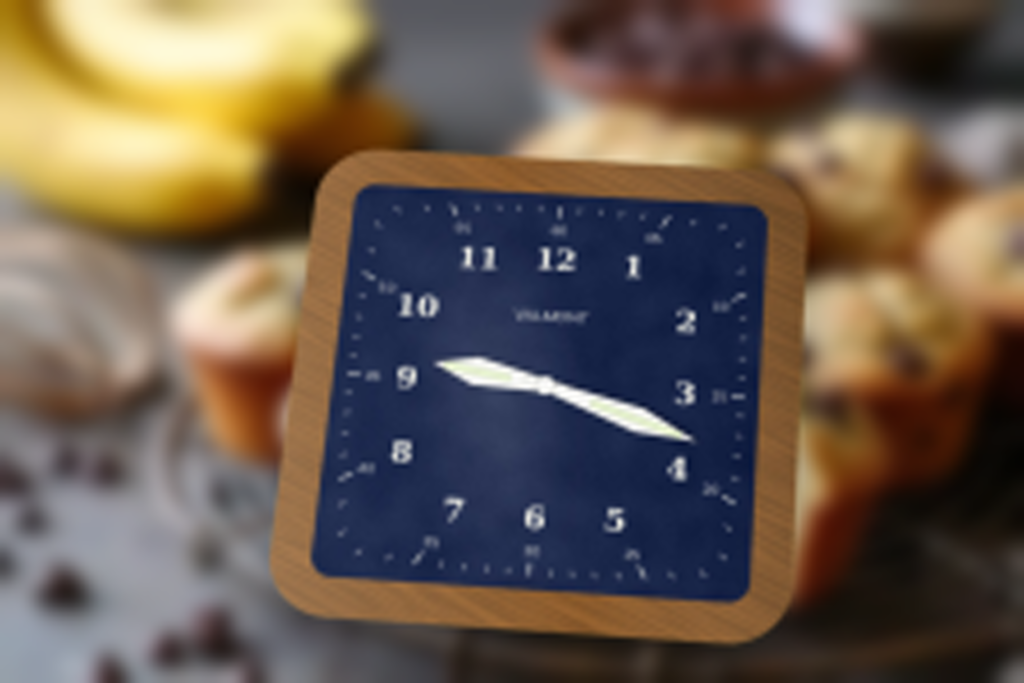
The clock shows 9:18
